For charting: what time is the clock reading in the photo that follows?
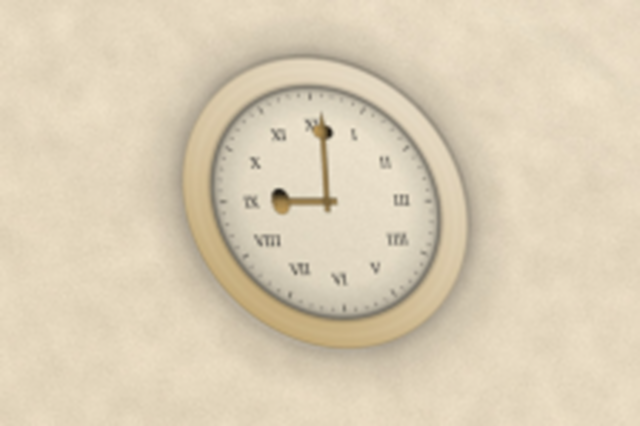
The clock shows 9:01
